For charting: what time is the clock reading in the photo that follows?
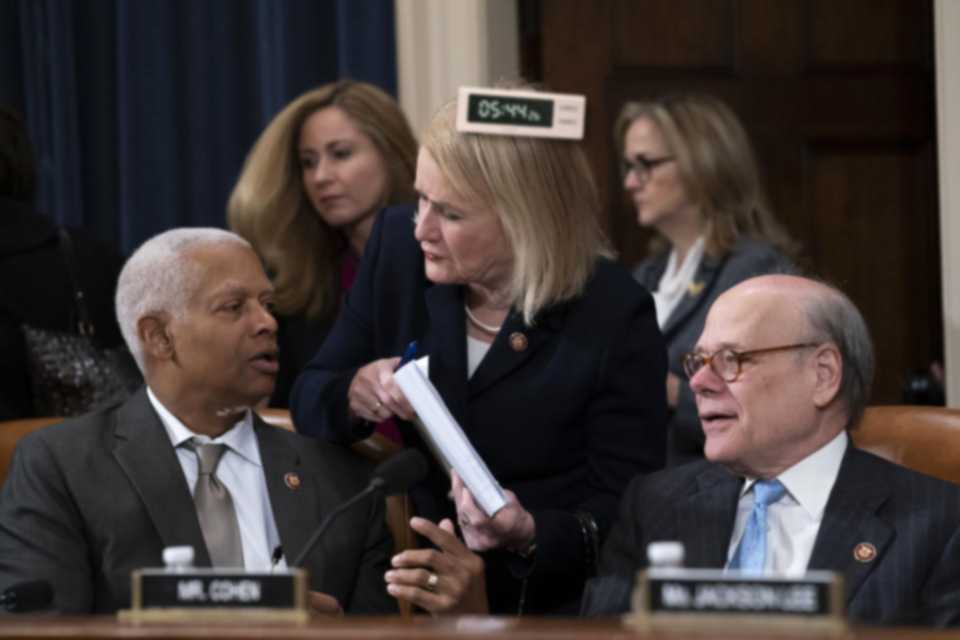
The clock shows 5:44
